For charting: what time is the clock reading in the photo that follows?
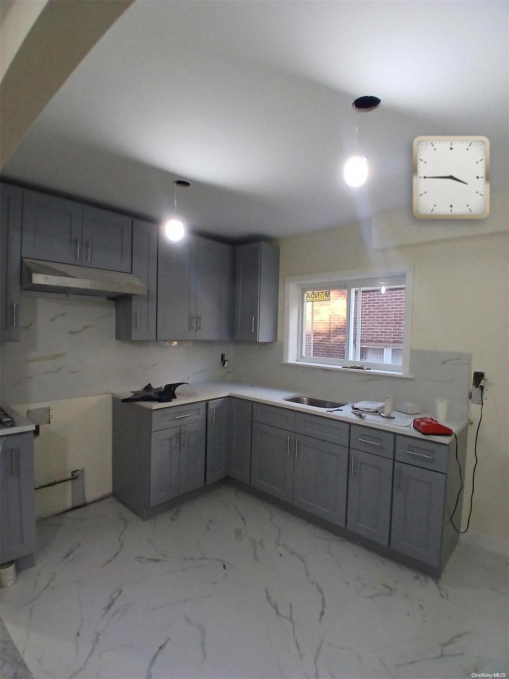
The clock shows 3:45
